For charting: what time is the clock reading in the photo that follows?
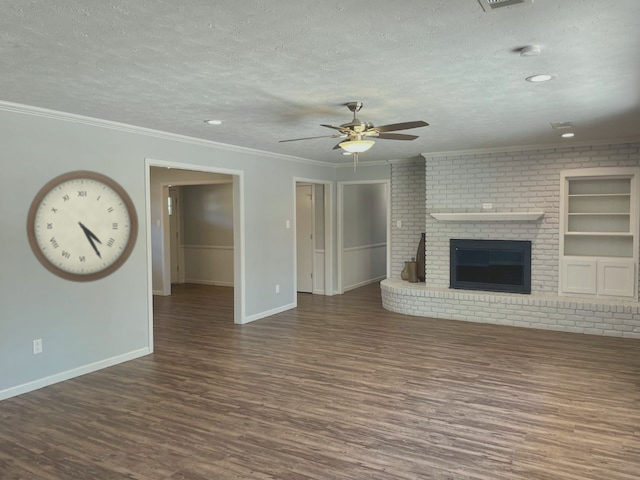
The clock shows 4:25
